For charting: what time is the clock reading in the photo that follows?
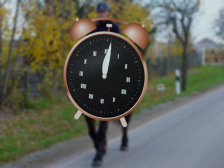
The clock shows 12:01
